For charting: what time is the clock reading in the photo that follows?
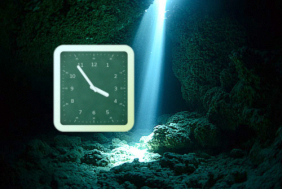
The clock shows 3:54
